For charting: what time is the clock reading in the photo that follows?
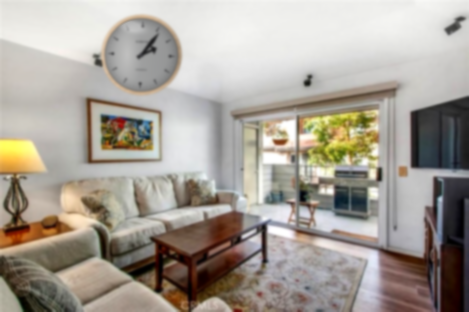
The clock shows 2:06
